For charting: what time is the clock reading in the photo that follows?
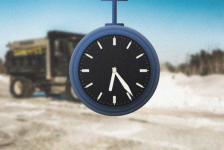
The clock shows 6:24
